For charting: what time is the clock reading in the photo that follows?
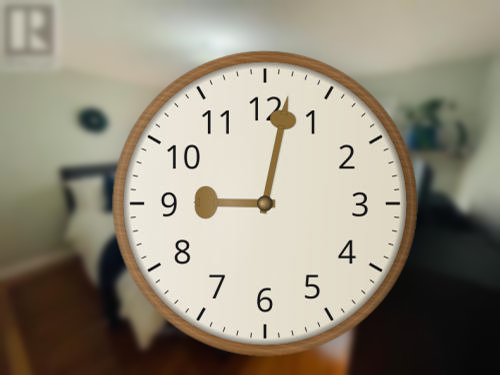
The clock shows 9:02
